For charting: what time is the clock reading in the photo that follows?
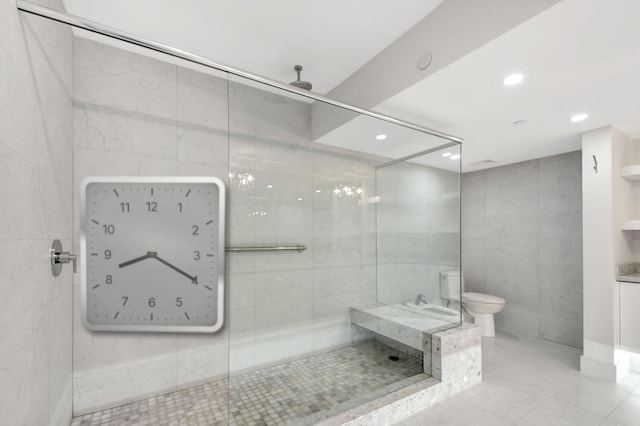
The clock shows 8:20
